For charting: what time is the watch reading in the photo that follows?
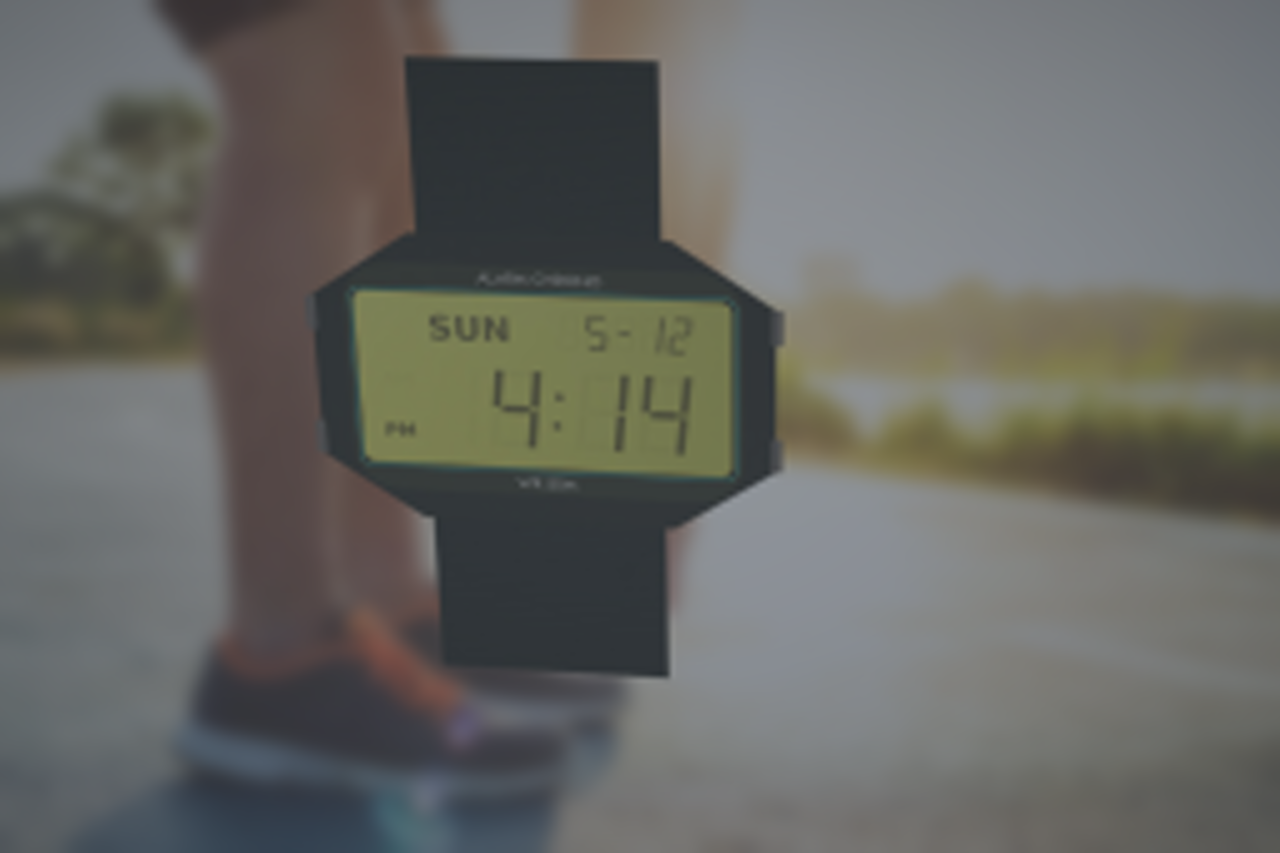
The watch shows 4:14
